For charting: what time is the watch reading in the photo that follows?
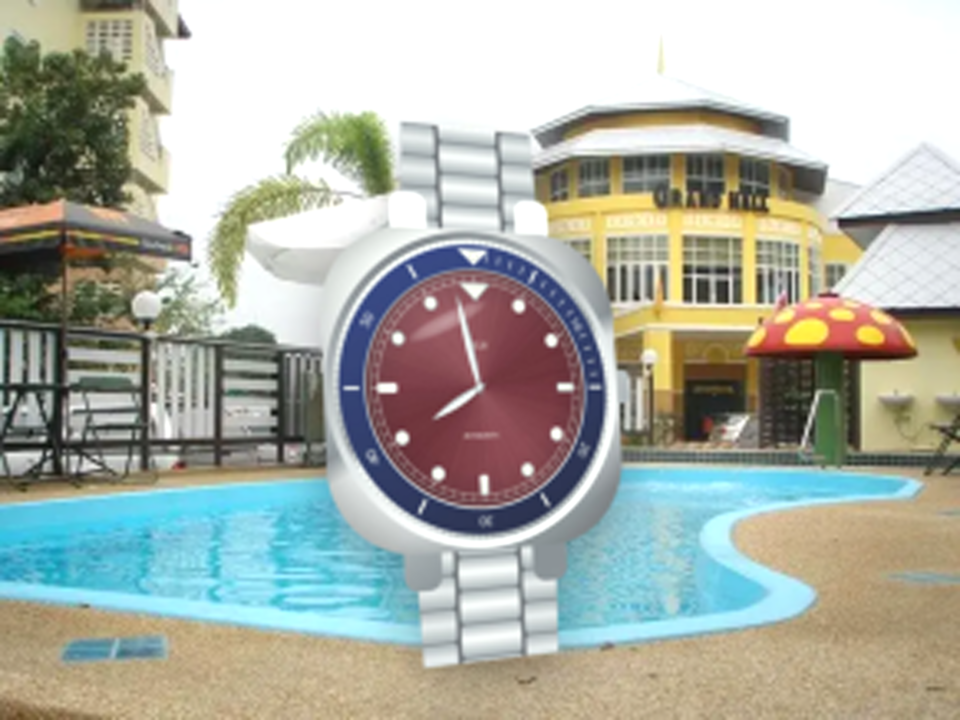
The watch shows 7:58
